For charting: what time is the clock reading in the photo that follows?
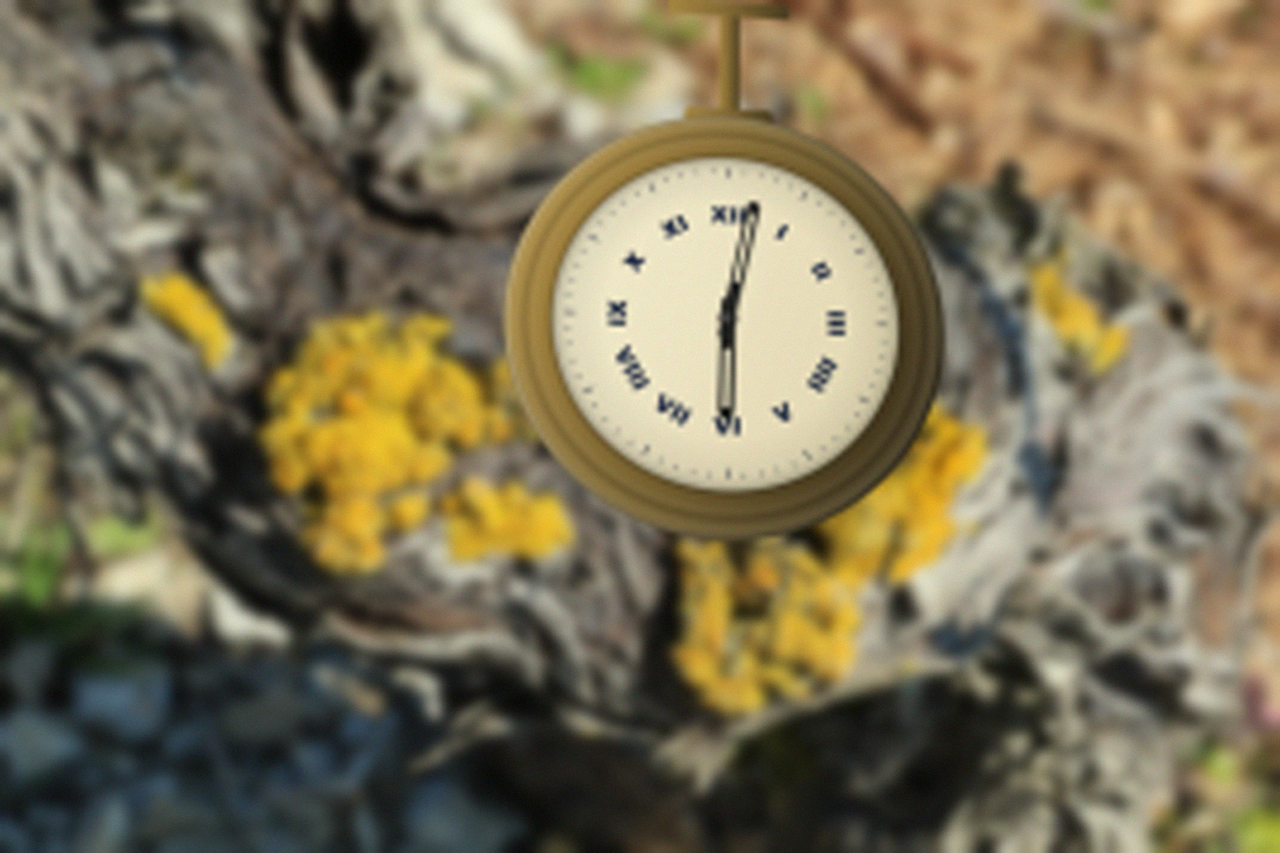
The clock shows 6:02
